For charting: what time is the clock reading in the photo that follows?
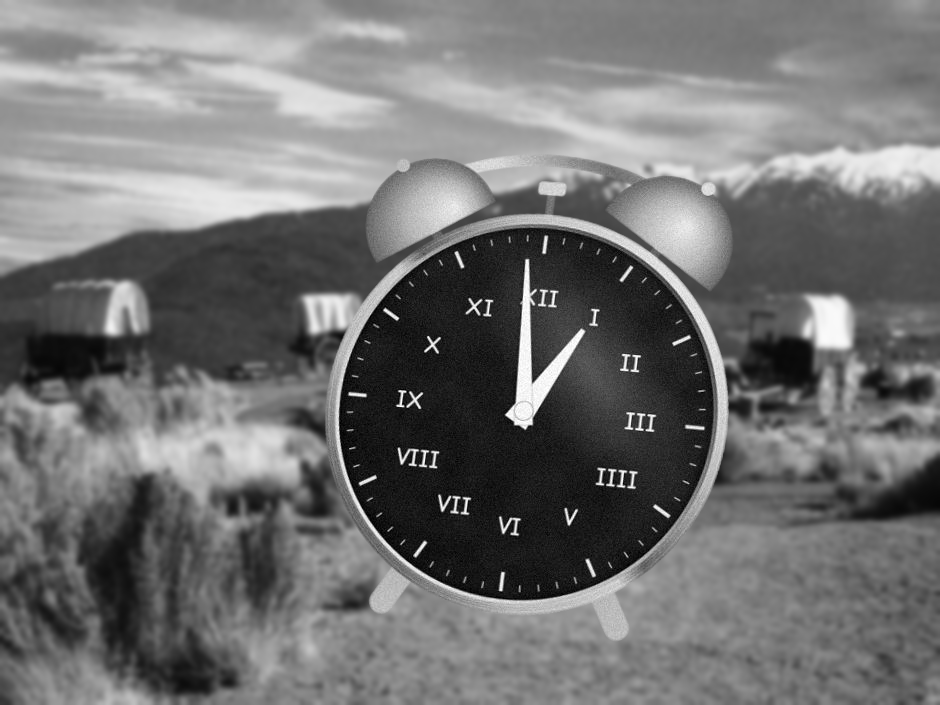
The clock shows 12:59
